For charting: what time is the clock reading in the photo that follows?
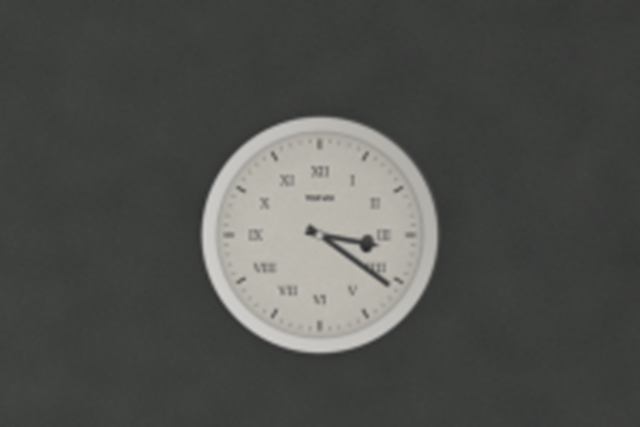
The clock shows 3:21
